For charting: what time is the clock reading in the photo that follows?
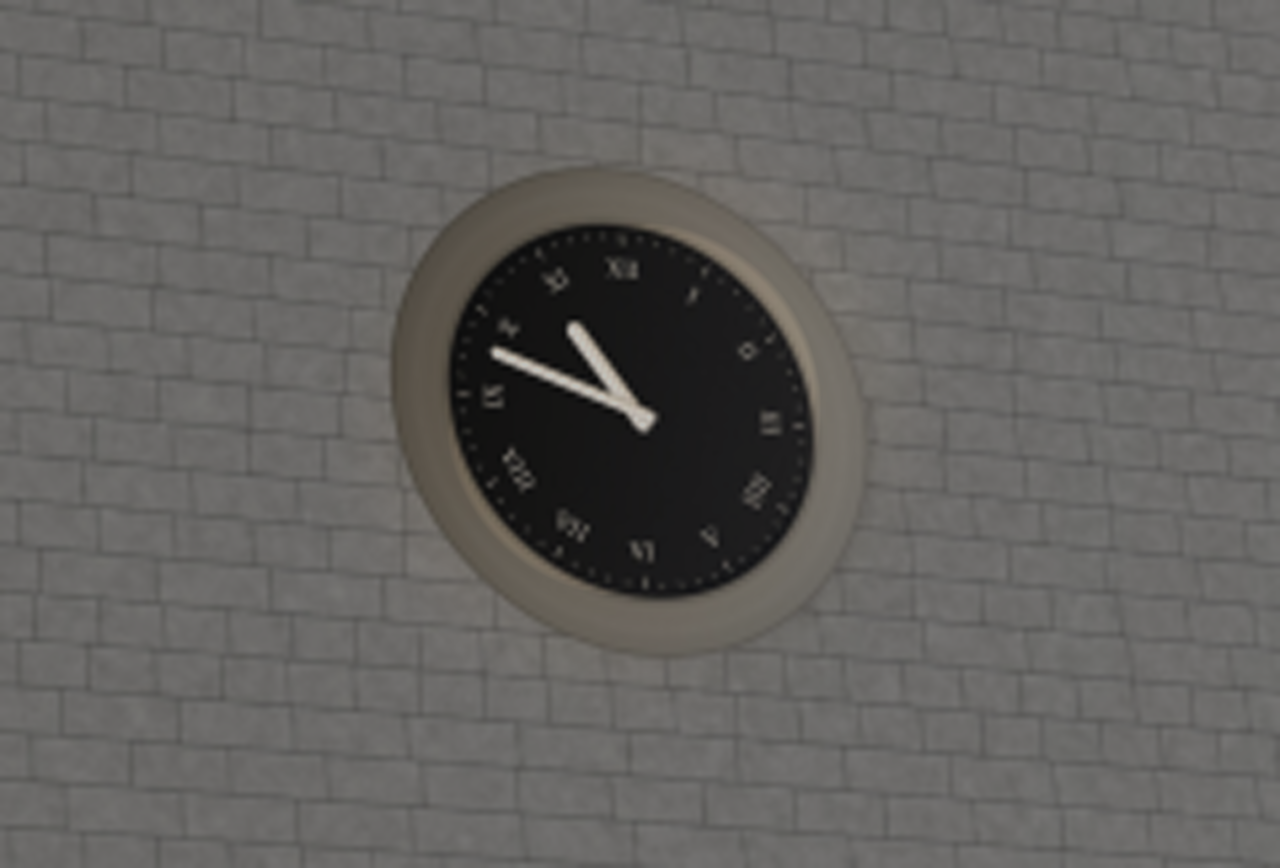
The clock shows 10:48
